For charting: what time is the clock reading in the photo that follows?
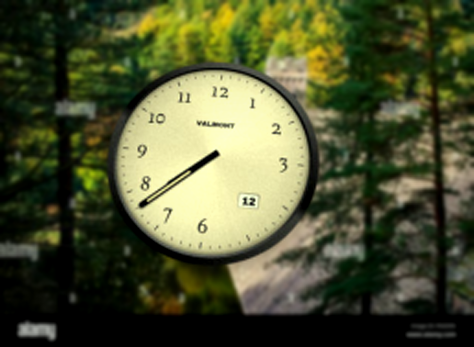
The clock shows 7:38
